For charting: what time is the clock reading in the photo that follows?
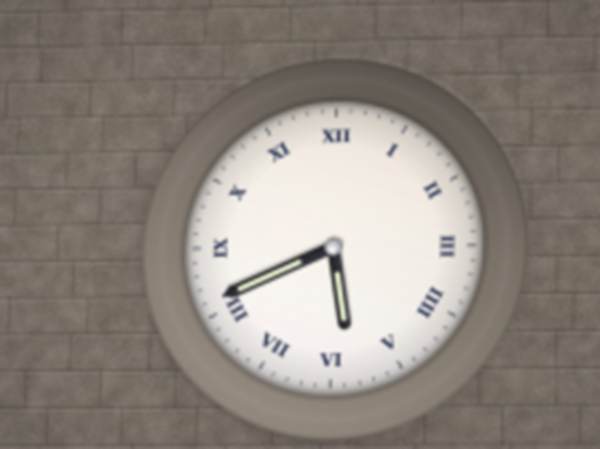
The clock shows 5:41
